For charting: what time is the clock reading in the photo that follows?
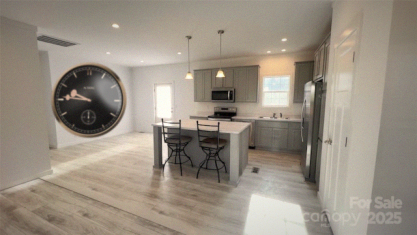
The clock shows 9:46
